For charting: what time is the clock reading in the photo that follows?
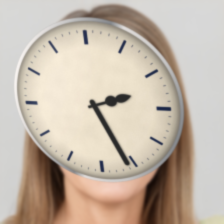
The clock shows 2:26
